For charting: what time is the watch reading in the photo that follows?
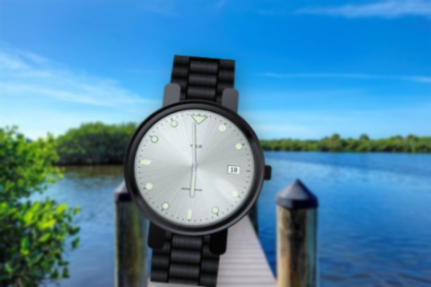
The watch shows 5:59
